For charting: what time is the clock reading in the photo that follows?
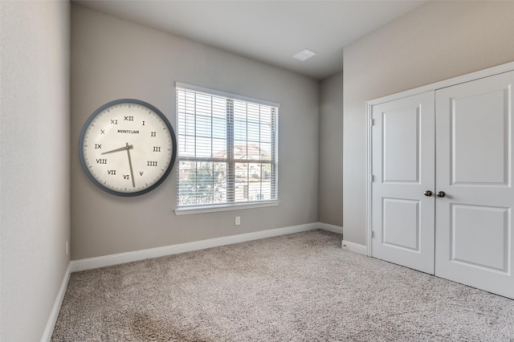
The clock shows 8:28
